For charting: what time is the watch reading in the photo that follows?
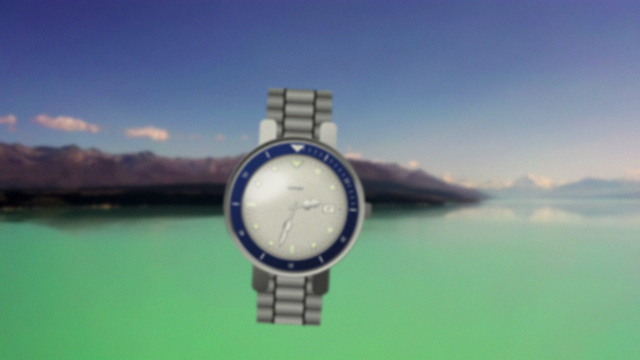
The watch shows 2:33
